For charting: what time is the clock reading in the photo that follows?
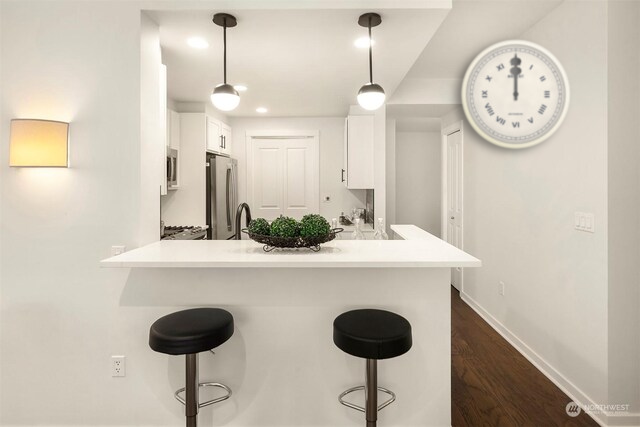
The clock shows 12:00
